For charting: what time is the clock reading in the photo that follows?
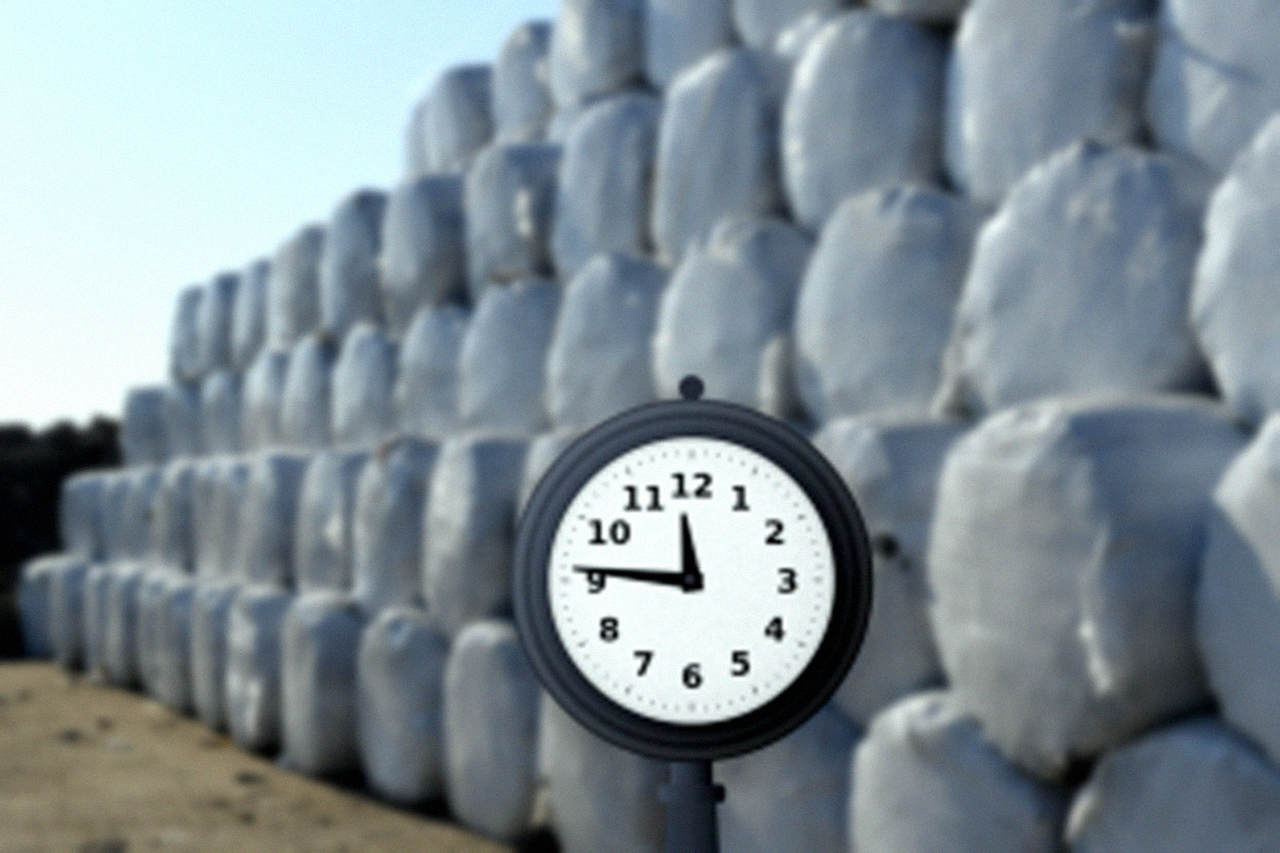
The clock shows 11:46
